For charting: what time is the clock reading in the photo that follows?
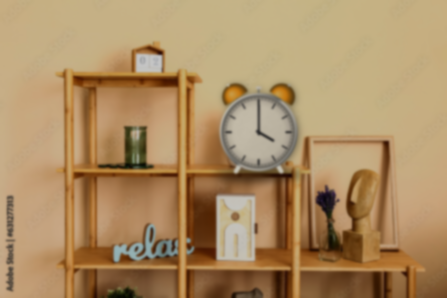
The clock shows 4:00
